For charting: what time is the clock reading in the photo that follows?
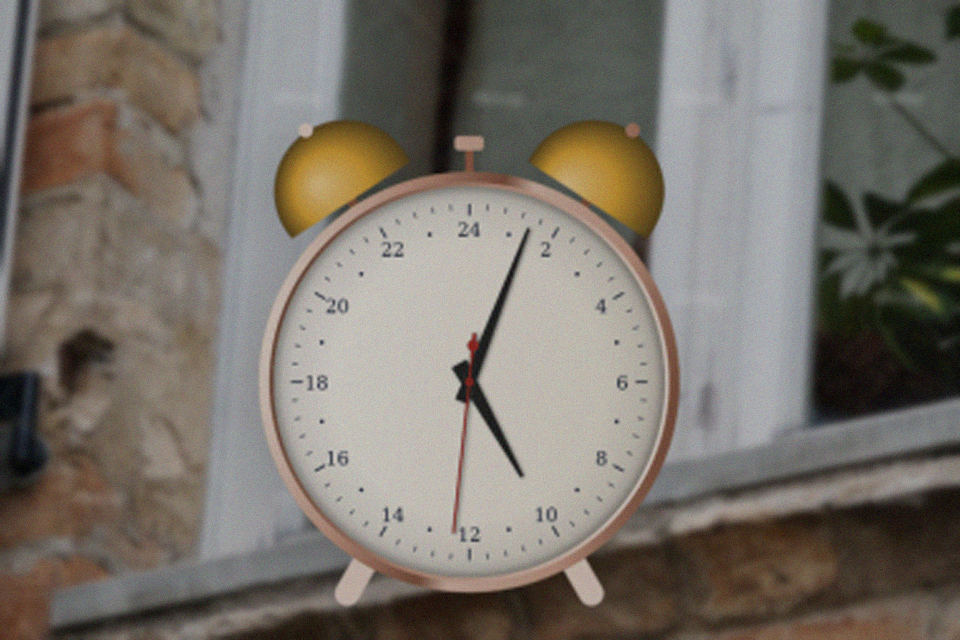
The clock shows 10:03:31
